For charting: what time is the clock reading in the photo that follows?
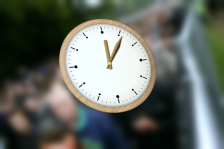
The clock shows 12:06
